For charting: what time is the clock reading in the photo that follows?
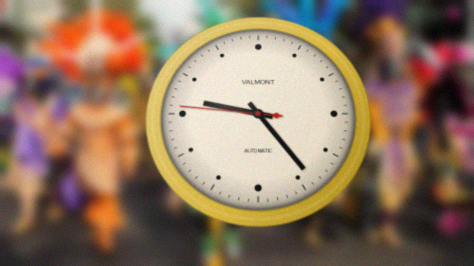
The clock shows 9:23:46
